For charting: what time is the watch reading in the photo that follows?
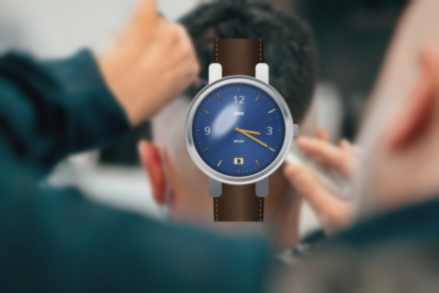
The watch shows 3:20
